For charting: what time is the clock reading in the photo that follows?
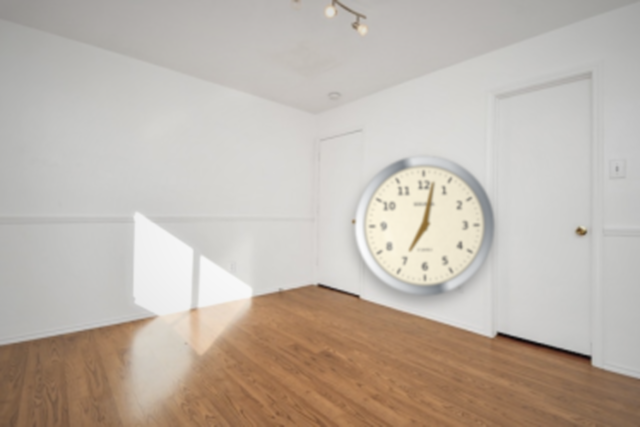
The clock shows 7:02
